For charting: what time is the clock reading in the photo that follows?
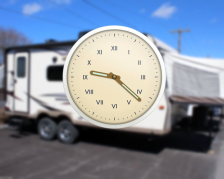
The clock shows 9:22
